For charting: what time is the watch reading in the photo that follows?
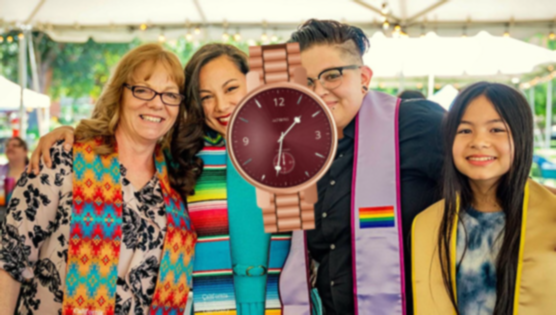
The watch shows 1:32
